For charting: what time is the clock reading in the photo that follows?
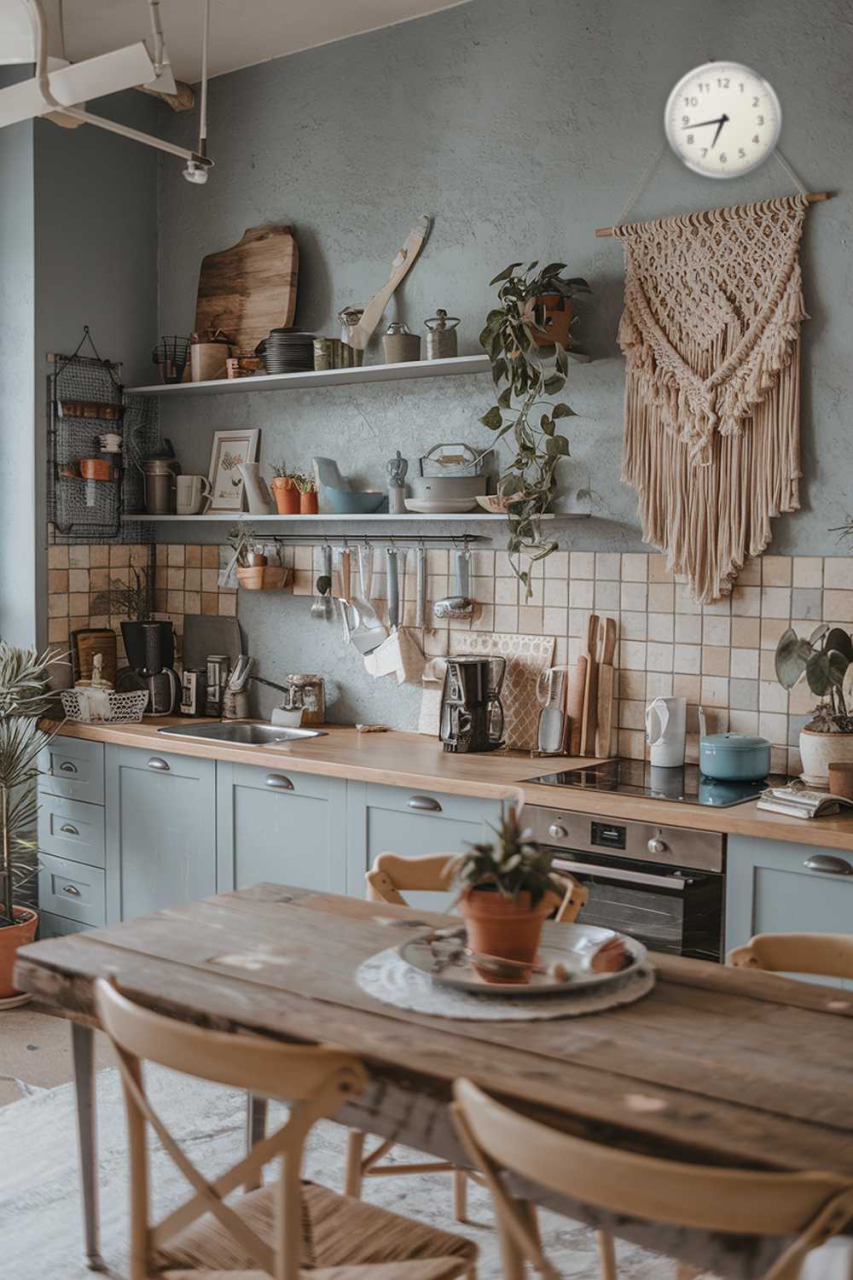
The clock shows 6:43
